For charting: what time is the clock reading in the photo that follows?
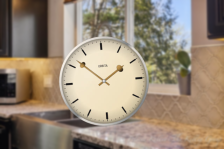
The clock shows 1:52
